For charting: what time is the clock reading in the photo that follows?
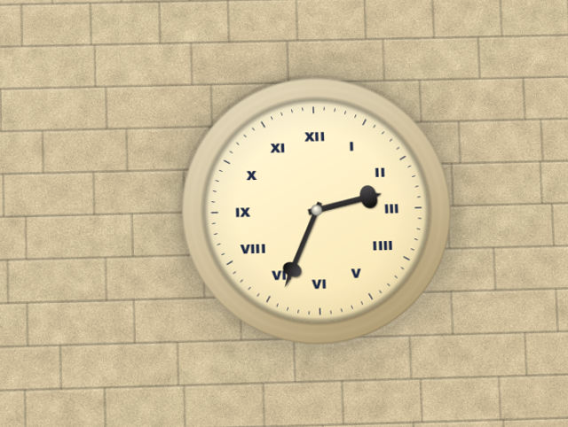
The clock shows 2:34
